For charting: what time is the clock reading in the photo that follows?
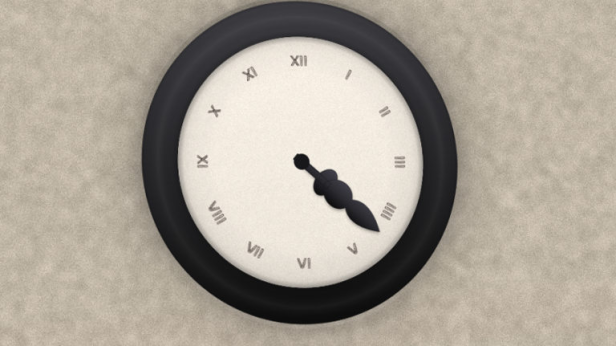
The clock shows 4:22
